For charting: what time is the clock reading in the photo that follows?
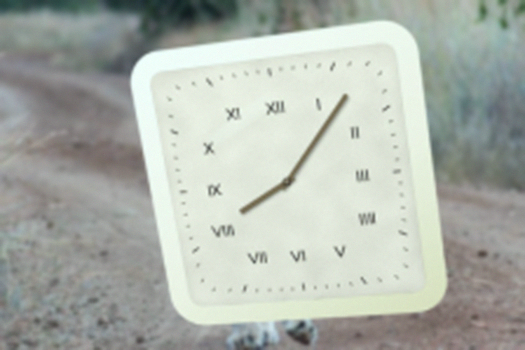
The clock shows 8:07
